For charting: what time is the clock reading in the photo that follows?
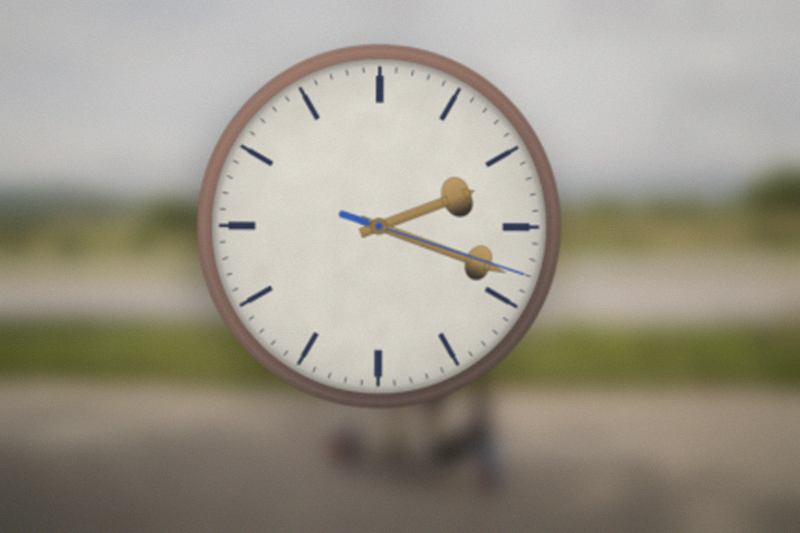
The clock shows 2:18:18
